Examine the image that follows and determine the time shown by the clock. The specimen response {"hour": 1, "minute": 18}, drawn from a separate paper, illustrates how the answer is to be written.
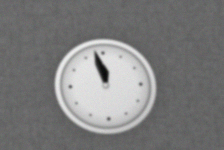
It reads {"hour": 11, "minute": 58}
